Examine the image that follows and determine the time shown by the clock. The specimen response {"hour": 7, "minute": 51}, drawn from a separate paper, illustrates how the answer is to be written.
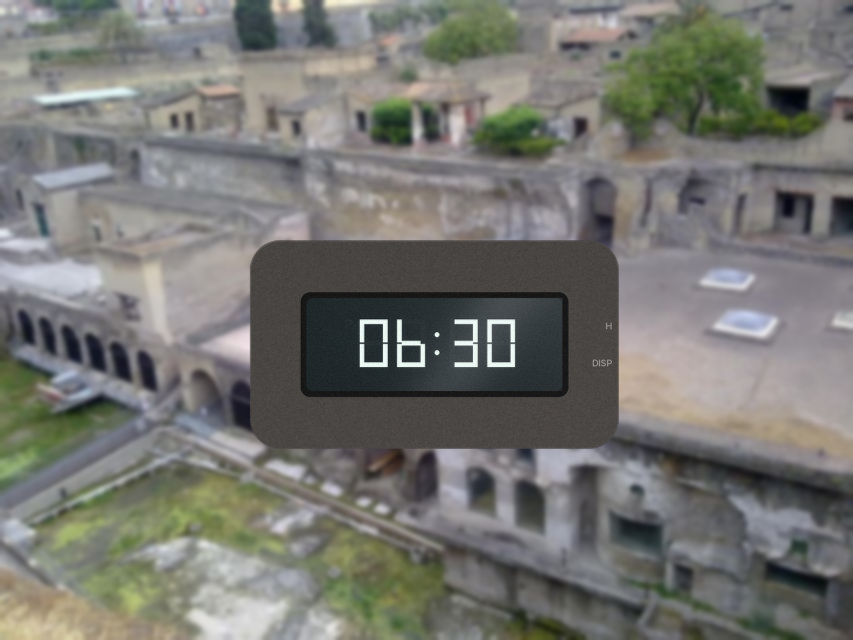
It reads {"hour": 6, "minute": 30}
